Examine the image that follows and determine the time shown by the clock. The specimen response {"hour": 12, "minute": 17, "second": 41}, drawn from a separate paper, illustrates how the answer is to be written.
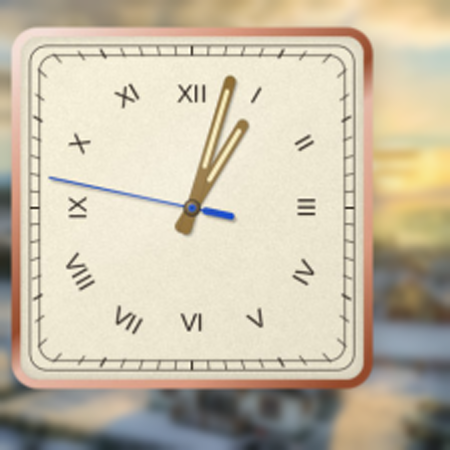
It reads {"hour": 1, "minute": 2, "second": 47}
